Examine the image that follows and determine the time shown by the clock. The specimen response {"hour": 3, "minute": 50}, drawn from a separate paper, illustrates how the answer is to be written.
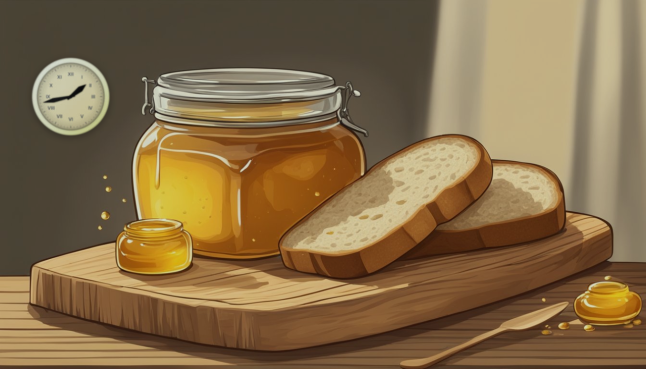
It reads {"hour": 1, "minute": 43}
